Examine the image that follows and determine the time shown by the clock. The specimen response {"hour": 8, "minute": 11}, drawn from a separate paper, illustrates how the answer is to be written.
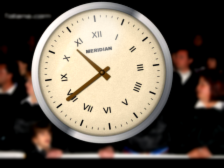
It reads {"hour": 10, "minute": 40}
